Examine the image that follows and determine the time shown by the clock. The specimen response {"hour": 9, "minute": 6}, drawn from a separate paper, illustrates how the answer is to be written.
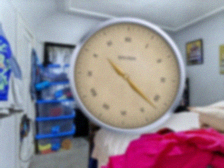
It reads {"hour": 10, "minute": 22}
